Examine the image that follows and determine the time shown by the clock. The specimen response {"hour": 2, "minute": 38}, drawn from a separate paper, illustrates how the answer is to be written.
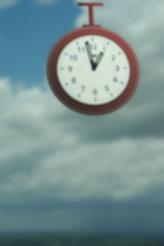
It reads {"hour": 12, "minute": 58}
